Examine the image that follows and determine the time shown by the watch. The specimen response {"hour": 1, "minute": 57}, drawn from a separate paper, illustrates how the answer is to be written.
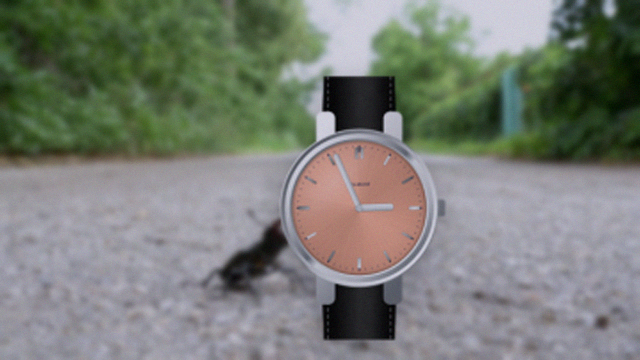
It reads {"hour": 2, "minute": 56}
